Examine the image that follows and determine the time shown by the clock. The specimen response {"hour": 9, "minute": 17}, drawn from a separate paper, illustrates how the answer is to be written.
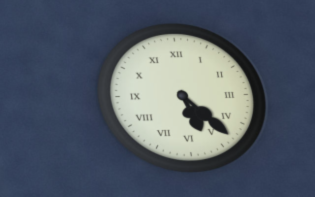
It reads {"hour": 5, "minute": 23}
